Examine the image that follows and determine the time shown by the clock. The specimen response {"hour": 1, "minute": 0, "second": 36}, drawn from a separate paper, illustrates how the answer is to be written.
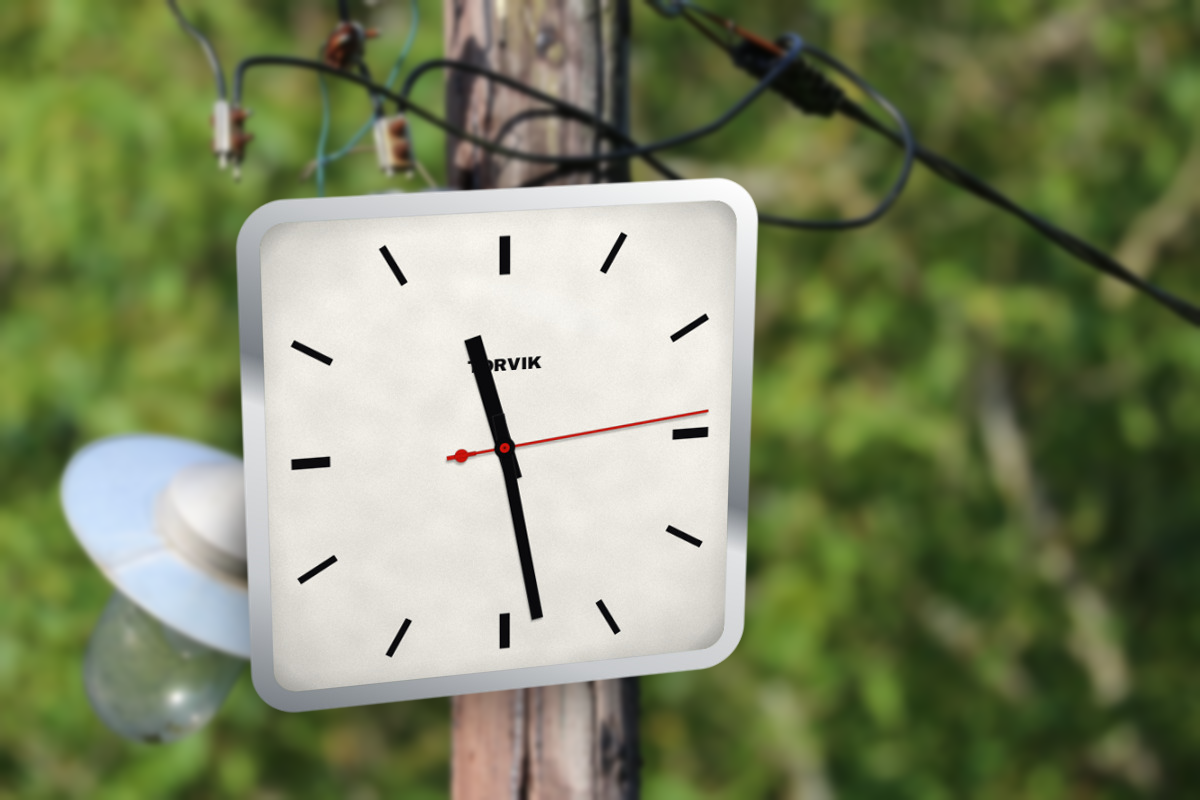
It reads {"hour": 11, "minute": 28, "second": 14}
